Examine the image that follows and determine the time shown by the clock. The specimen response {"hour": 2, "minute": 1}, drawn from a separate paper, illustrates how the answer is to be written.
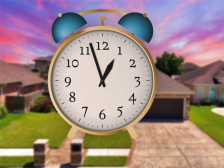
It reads {"hour": 12, "minute": 57}
